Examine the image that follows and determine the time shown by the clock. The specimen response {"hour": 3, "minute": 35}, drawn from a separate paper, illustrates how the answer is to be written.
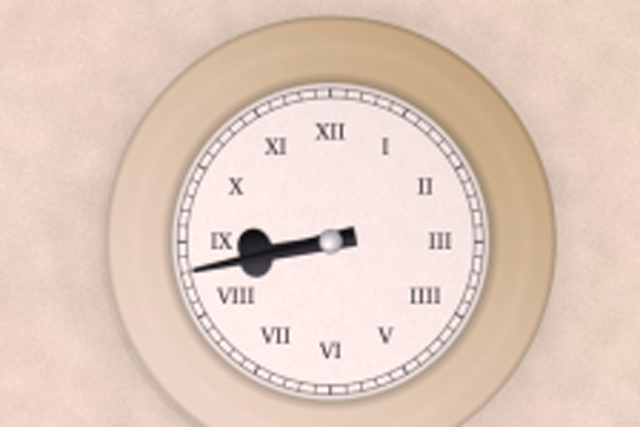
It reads {"hour": 8, "minute": 43}
